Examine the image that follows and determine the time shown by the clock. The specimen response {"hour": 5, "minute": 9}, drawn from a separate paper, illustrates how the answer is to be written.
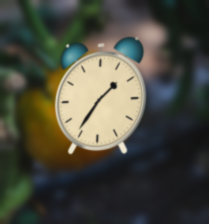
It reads {"hour": 1, "minute": 36}
